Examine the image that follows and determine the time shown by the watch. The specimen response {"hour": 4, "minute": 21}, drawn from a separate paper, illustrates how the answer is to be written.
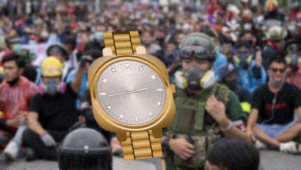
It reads {"hour": 2, "minute": 44}
